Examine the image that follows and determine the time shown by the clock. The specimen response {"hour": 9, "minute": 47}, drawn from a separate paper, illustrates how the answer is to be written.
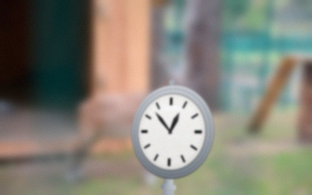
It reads {"hour": 12, "minute": 53}
